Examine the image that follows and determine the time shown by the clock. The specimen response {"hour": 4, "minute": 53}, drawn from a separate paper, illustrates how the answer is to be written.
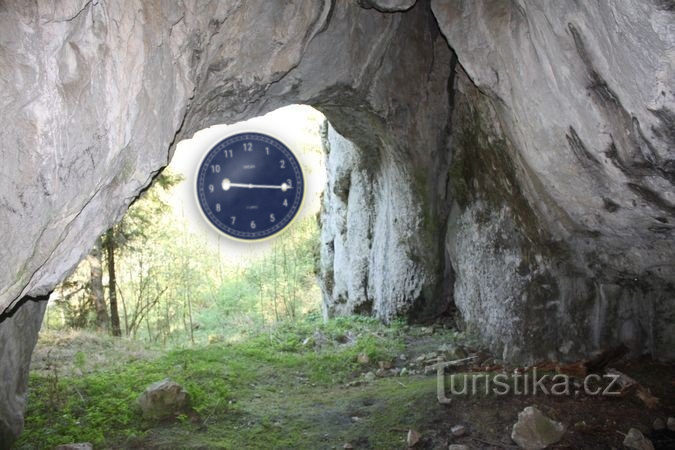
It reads {"hour": 9, "minute": 16}
